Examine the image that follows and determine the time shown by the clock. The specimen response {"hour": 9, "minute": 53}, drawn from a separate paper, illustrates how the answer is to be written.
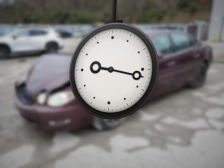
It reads {"hour": 9, "minute": 17}
